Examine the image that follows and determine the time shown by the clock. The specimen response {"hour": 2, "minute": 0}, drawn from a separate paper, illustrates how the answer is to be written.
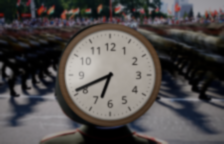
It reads {"hour": 6, "minute": 41}
